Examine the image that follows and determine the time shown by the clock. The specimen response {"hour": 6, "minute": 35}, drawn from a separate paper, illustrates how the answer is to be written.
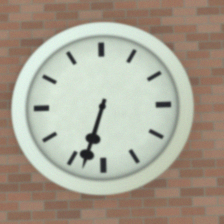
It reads {"hour": 6, "minute": 33}
